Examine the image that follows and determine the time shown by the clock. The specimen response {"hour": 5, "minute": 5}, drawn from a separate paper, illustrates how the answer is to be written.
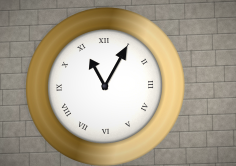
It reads {"hour": 11, "minute": 5}
